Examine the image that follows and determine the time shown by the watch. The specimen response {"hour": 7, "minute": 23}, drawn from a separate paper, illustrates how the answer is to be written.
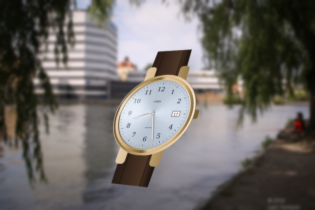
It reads {"hour": 8, "minute": 27}
